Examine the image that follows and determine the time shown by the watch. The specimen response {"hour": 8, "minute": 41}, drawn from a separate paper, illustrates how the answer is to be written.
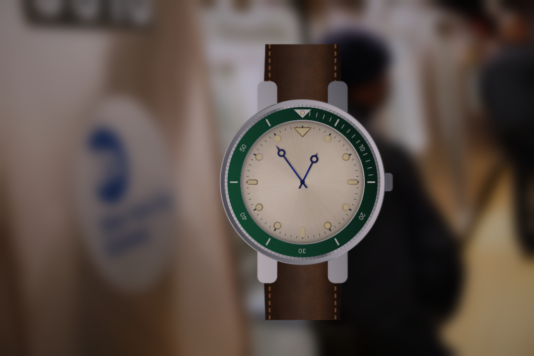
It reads {"hour": 12, "minute": 54}
